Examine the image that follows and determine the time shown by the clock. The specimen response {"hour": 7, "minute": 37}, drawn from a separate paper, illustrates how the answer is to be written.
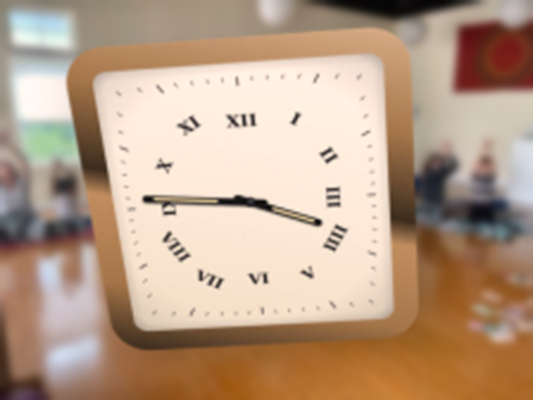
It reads {"hour": 3, "minute": 46}
